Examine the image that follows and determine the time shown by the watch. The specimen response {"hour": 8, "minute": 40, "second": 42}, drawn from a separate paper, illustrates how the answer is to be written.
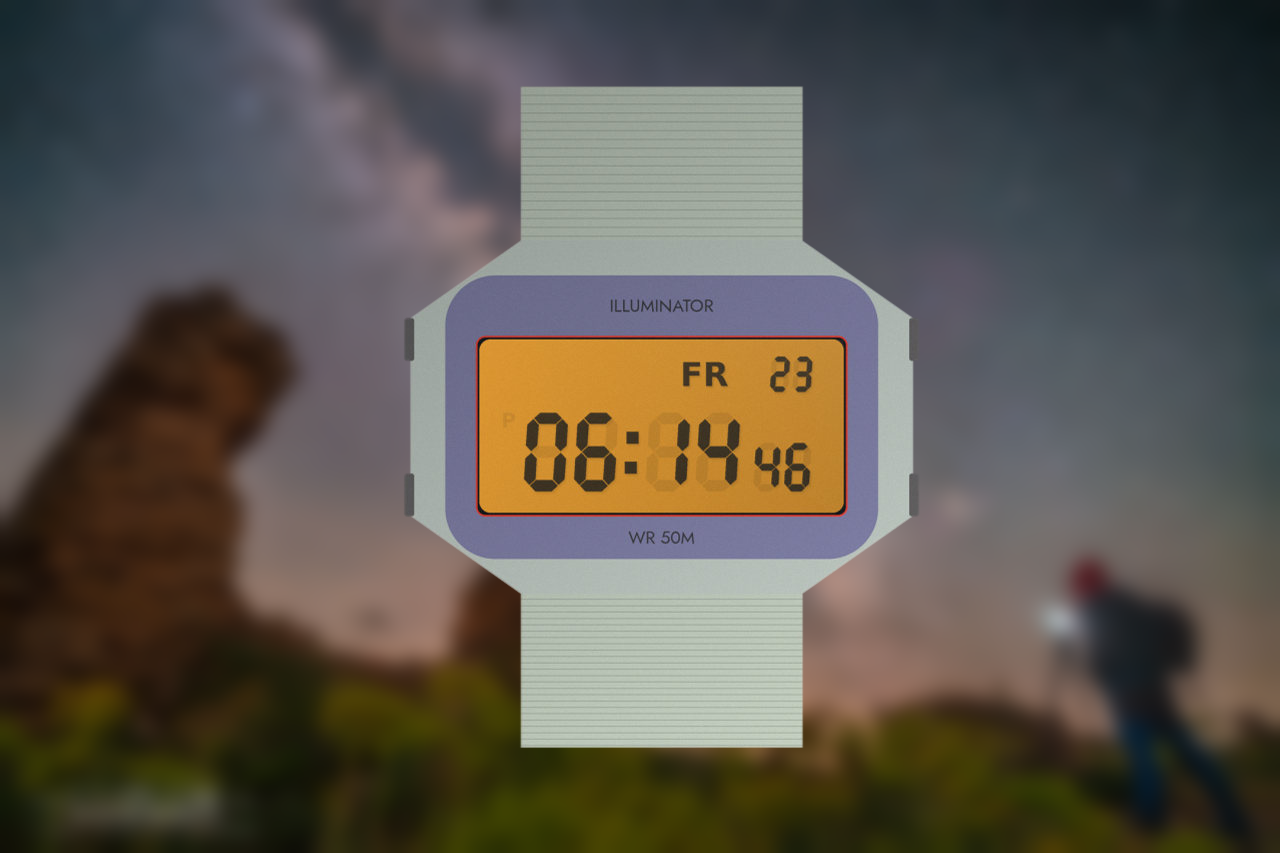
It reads {"hour": 6, "minute": 14, "second": 46}
